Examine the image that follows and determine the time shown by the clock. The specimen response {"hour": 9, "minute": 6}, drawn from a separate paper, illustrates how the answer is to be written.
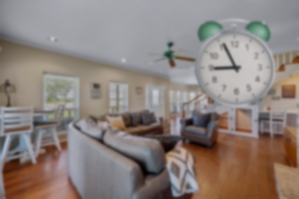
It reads {"hour": 8, "minute": 56}
